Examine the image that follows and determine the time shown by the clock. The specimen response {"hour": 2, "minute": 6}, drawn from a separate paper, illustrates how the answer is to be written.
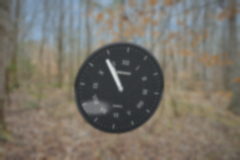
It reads {"hour": 10, "minute": 54}
